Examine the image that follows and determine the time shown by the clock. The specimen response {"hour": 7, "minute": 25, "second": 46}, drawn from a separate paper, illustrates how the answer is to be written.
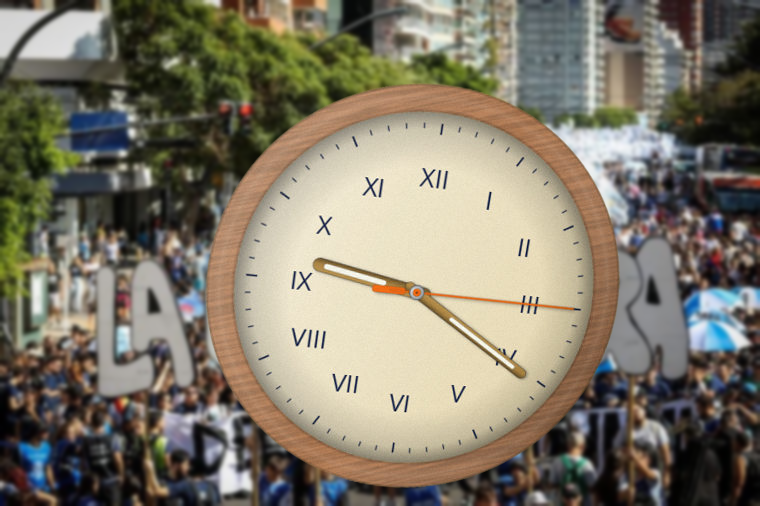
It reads {"hour": 9, "minute": 20, "second": 15}
